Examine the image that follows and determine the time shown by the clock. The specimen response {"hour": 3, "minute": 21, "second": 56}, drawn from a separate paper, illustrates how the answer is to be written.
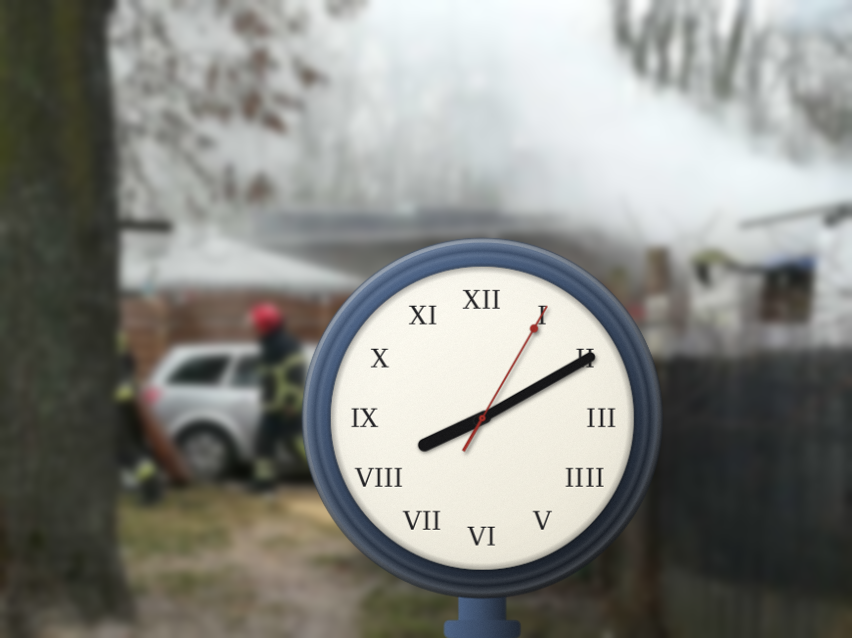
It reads {"hour": 8, "minute": 10, "second": 5}
